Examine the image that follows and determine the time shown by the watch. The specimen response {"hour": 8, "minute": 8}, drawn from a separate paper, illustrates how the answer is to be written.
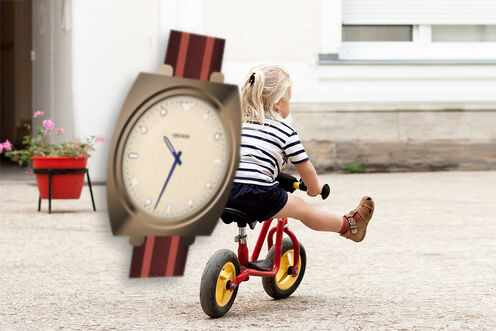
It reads {"hour": 10, "minute": 33}
